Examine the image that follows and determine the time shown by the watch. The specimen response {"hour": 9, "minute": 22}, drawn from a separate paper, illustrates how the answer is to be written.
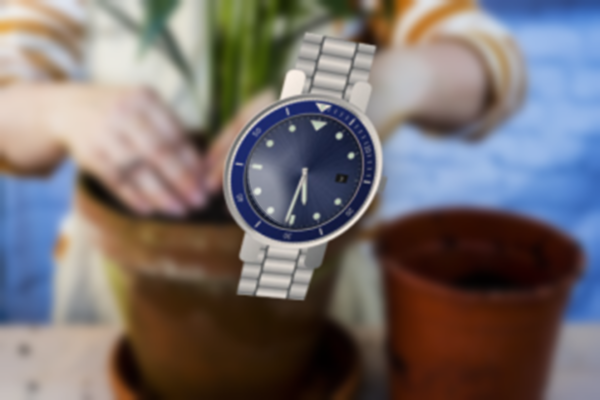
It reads {"hour": 5, "minute": 31}
